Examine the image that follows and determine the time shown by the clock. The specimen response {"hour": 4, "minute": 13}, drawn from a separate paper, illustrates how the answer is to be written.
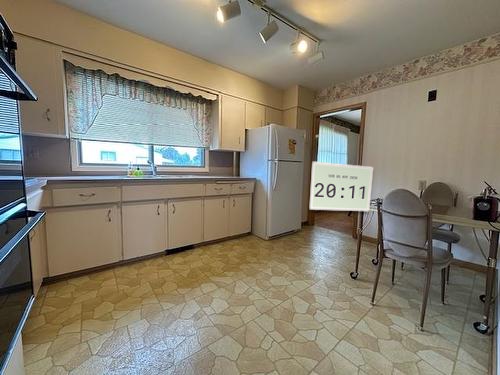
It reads {"hour": 20, "minute": 11}
